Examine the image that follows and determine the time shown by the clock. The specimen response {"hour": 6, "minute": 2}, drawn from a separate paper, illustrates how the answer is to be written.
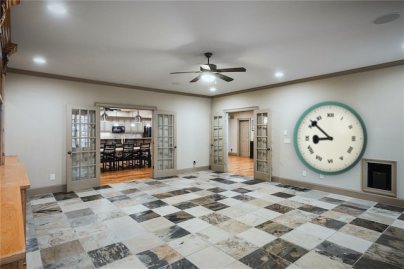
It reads {"hour": 8, "minute": 52}
